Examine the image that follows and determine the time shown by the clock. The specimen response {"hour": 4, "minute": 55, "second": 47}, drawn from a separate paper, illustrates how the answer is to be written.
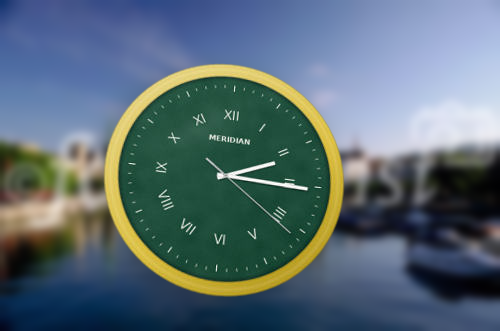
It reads {"hour": 2, "minute": 15, "second": 21}
